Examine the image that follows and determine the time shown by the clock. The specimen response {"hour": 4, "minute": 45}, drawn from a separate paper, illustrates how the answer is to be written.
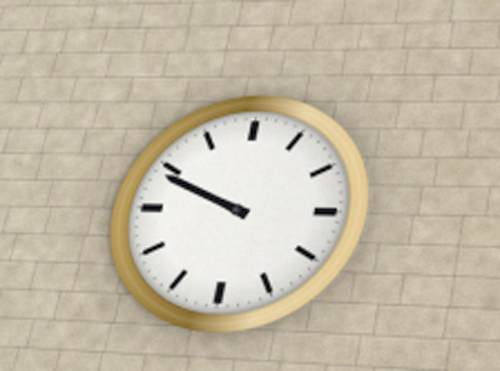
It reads {"hour": 9, "minute": 49}
